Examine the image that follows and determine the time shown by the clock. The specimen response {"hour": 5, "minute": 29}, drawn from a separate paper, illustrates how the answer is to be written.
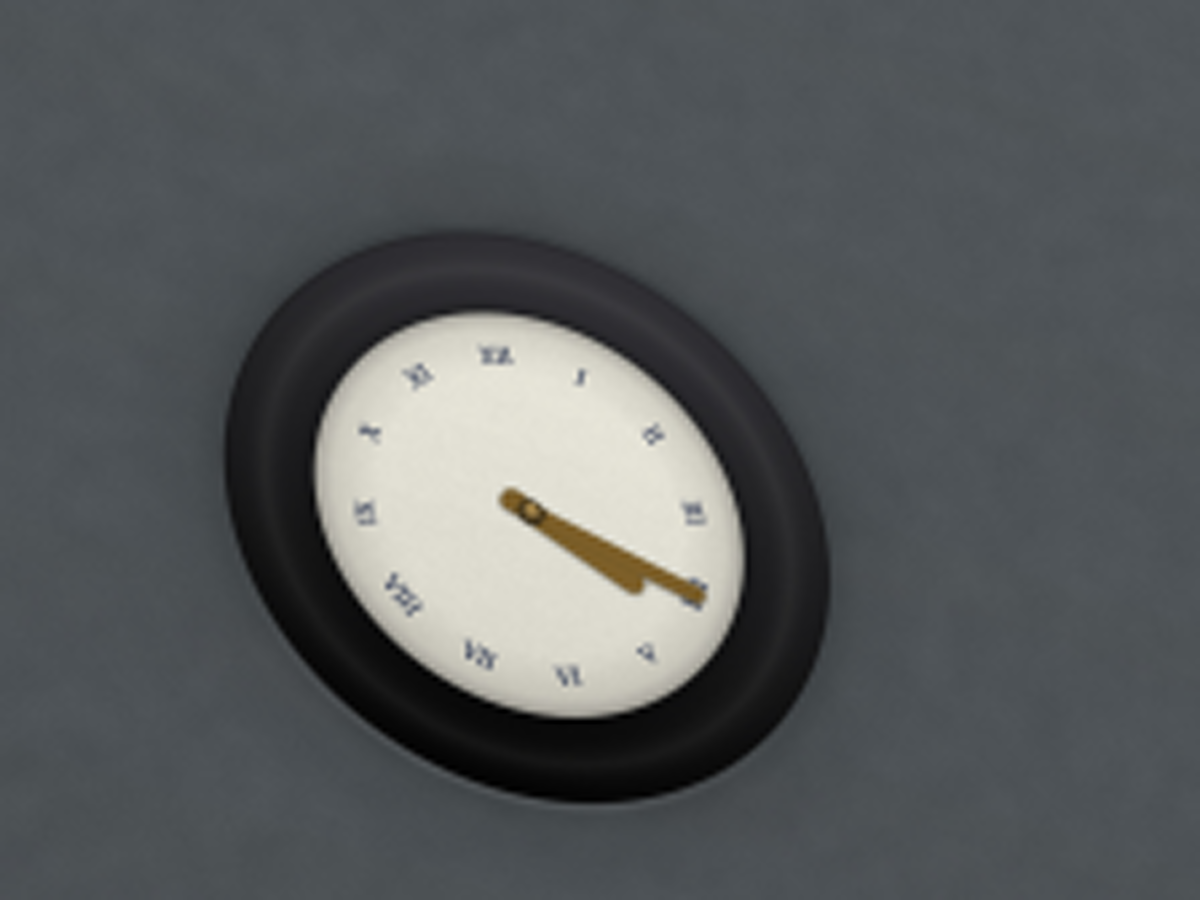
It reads {"hour": 4, "minute": 20}
